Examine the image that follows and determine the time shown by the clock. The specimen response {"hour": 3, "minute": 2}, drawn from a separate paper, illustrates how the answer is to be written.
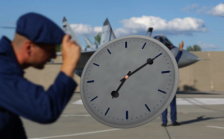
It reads {"hour": 7, "minute": 10}
